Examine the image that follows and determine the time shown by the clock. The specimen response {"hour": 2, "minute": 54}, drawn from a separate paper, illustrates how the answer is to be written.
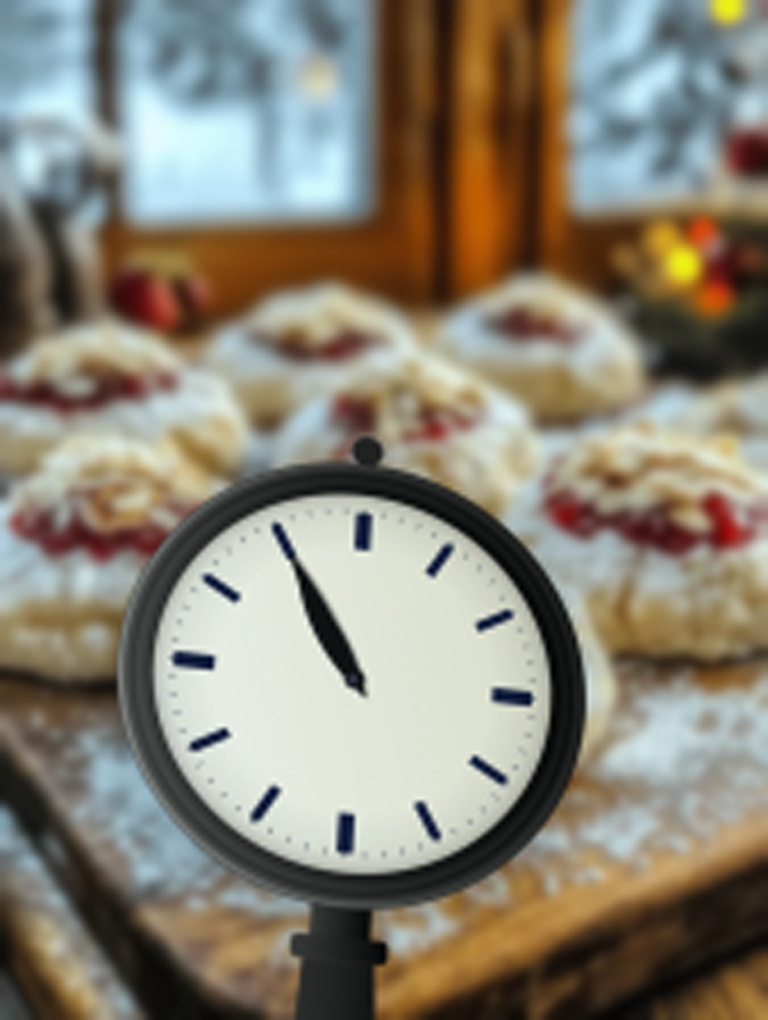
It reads {"hour": 10, "minute": 55}
